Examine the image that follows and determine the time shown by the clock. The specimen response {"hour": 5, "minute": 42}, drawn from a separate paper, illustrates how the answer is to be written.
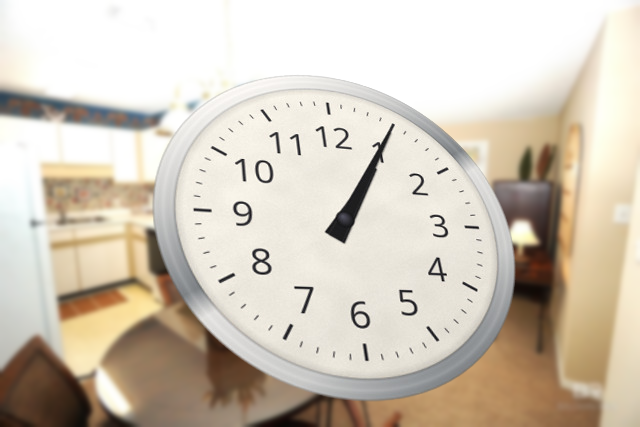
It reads {"hour": 1, "minute": 5}
